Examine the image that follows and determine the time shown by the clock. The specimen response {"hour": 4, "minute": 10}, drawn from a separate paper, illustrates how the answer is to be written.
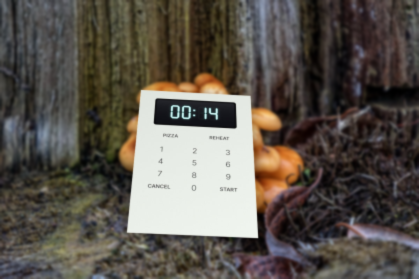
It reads {"hour": 0, "minute": 14}
